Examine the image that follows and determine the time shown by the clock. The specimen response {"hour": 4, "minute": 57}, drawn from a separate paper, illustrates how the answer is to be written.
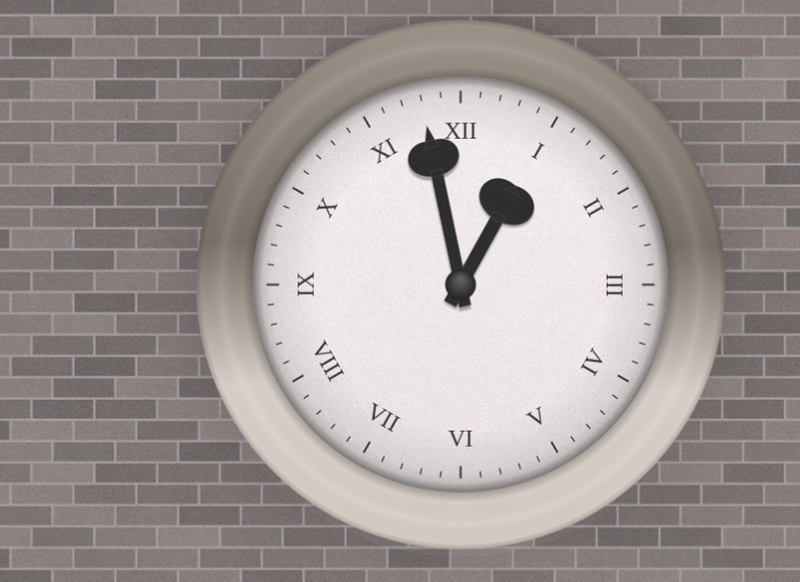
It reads {"hour": 12, "minute": 58}
